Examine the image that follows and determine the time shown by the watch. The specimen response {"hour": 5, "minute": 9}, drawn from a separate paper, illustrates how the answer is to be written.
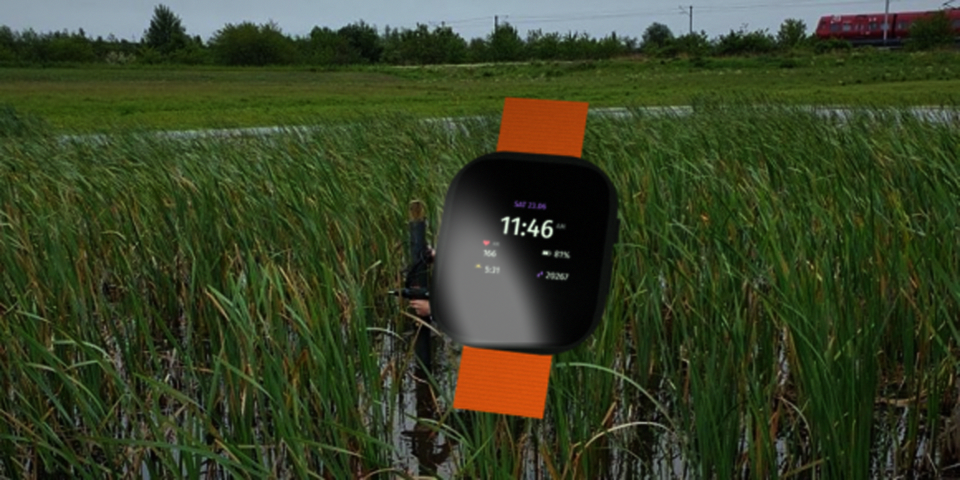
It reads {"hour": 11, "minute": 46}
